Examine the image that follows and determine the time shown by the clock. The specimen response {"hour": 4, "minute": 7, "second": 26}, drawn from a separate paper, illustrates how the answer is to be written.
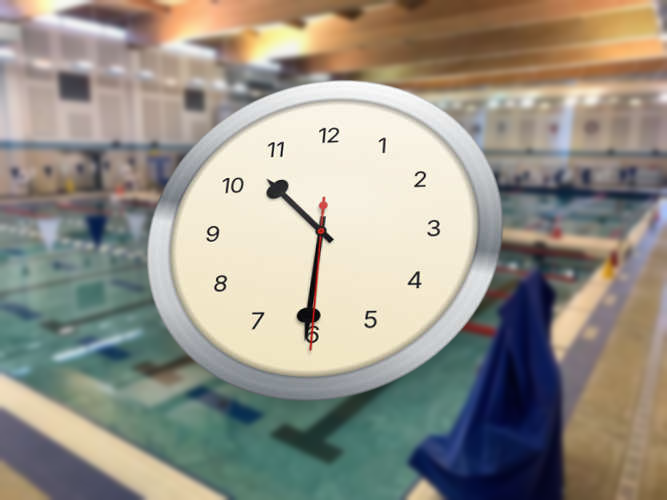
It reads {"hour": 10, "minute": 30, "second": 30}
